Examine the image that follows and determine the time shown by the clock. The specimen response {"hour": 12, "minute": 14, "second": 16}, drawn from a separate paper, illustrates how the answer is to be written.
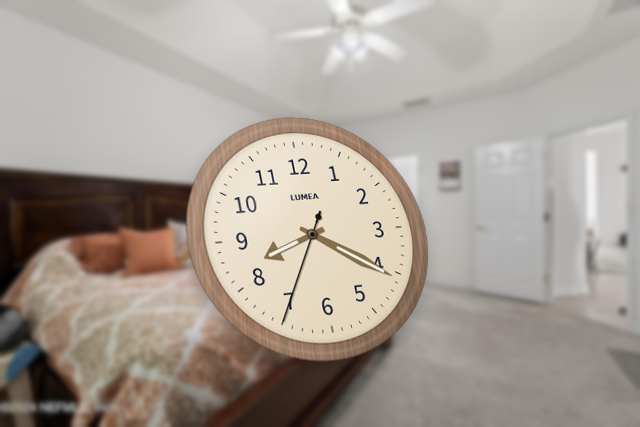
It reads {"hour": 8, "minute": 20, "second": 35}
